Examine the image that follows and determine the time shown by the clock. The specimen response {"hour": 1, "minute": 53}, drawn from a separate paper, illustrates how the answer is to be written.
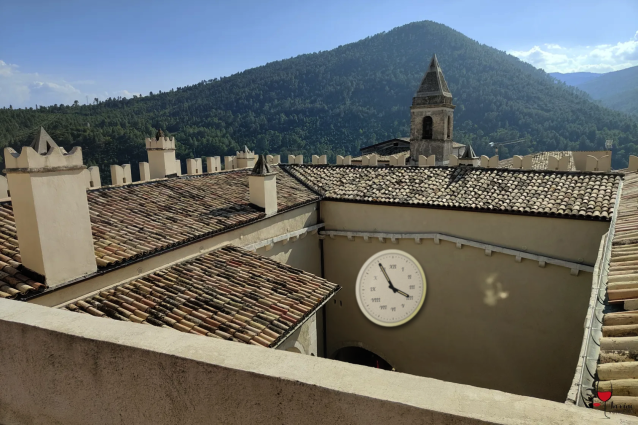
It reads {"hour": 3, "minute": 55}
